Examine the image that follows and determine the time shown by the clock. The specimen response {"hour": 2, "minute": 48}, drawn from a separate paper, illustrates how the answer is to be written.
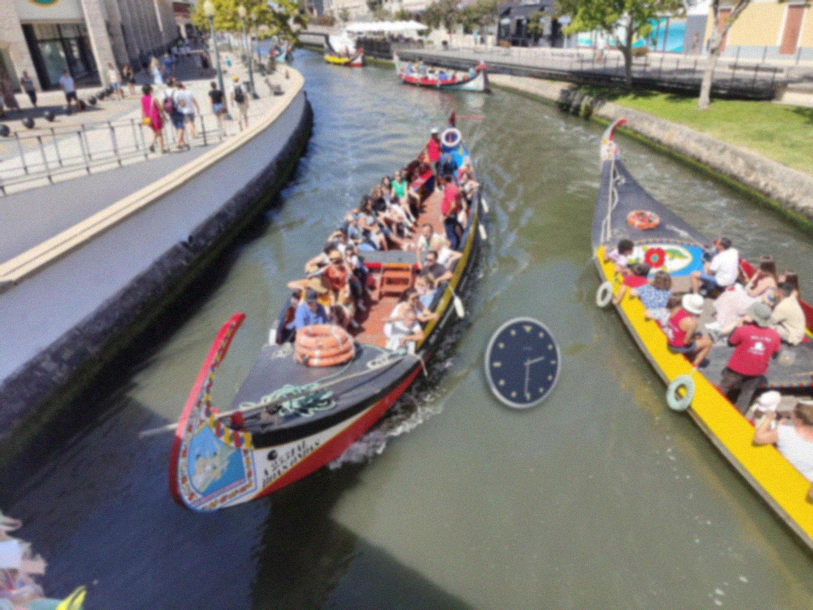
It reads {"hour": 2, "minute": 31}
